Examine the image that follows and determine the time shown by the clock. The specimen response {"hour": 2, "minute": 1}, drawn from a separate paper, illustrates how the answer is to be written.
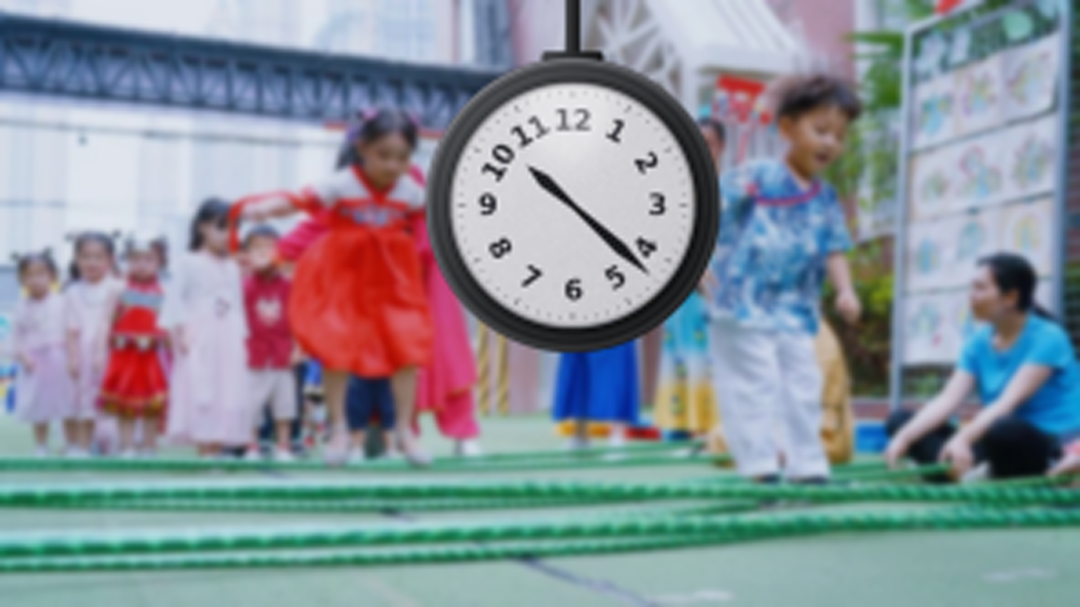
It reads {"hour": 10, "minute": 22}
